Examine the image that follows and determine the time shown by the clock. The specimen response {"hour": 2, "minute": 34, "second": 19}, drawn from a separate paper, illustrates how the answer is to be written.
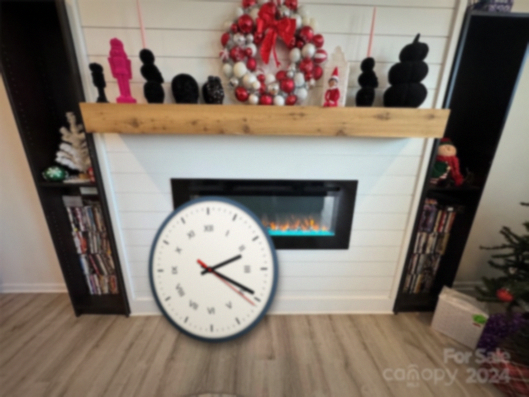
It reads {"hour": 2, "minute": 19, "second": 21}
